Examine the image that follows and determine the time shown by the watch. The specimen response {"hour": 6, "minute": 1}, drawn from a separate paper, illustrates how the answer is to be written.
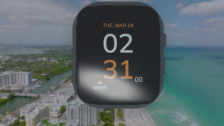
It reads {"hour": 2, "minute": 31}
